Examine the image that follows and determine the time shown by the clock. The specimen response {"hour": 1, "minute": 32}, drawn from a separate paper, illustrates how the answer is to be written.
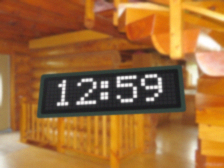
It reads {"hour": 12, "minute": 59}
